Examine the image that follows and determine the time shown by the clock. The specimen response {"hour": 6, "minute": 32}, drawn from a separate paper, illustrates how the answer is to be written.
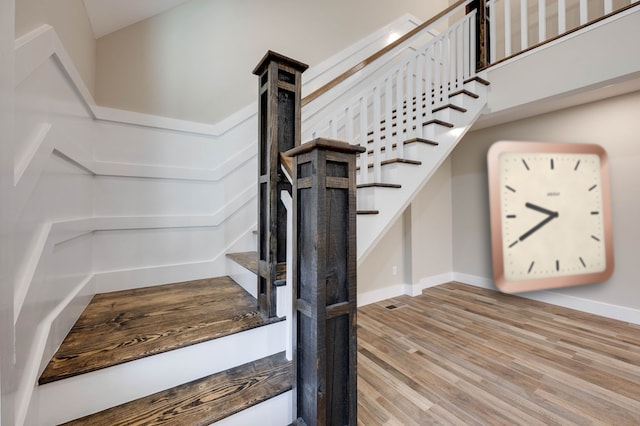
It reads {"hour": 9, "minute": 40}
